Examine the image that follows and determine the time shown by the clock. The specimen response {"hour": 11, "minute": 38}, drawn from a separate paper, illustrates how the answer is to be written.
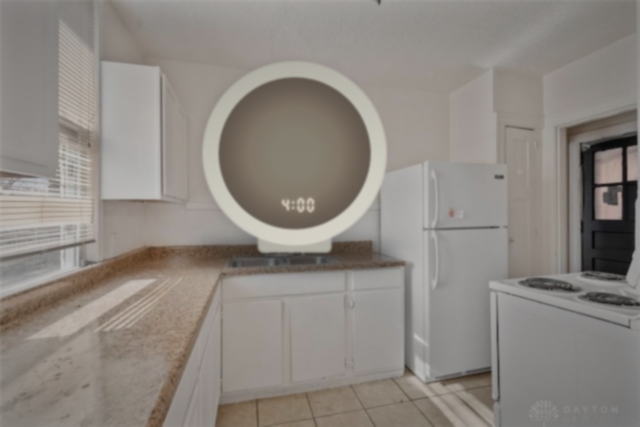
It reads {"hour": 4, "minute": 0}
